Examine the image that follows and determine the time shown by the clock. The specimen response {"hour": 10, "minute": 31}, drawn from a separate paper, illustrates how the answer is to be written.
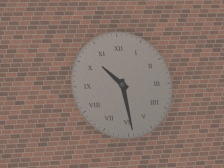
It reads {"hour": 10, "minute": 29}
